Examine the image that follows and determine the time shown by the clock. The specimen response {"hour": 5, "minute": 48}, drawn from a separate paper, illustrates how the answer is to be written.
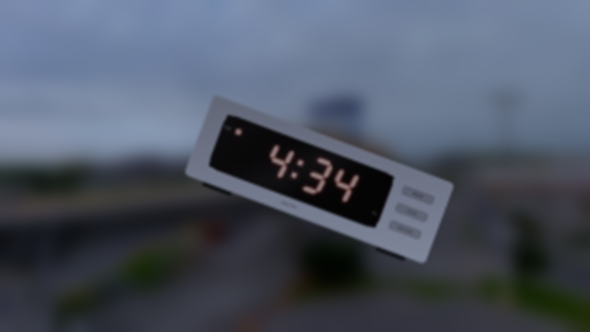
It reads {"hour": 4, "minute": 34}
